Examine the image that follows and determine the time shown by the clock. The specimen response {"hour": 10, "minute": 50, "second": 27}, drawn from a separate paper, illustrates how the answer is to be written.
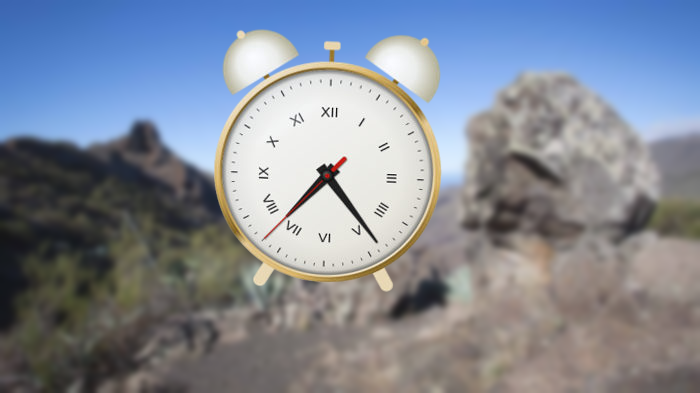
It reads {"hour": 7, "minute": 23, "second": 37}
